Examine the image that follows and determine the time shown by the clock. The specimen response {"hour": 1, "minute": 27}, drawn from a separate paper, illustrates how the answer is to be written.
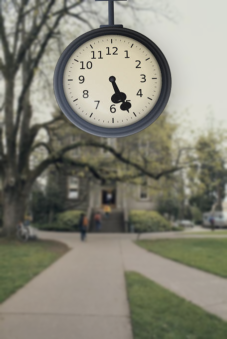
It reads {"hour": 5, "minute": 26}
